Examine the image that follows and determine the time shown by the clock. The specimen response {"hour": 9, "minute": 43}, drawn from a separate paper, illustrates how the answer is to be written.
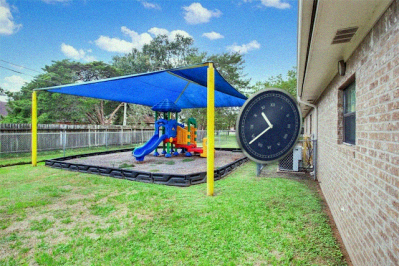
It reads {"hour": 10, "minute": 39}
